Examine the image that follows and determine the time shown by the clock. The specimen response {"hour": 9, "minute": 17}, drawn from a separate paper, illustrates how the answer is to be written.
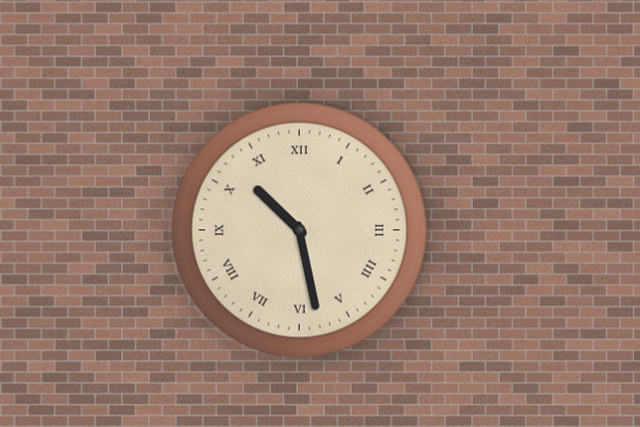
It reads {"hour": 10, "minute": 28}
